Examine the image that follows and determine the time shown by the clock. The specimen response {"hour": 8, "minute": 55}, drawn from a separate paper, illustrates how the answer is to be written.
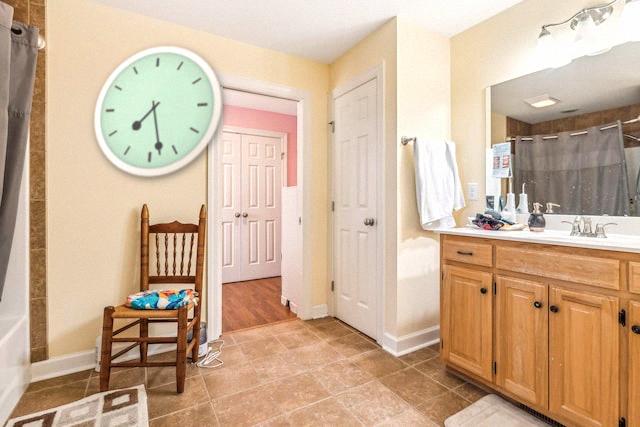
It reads {"hour": 7, "minute": 28}
